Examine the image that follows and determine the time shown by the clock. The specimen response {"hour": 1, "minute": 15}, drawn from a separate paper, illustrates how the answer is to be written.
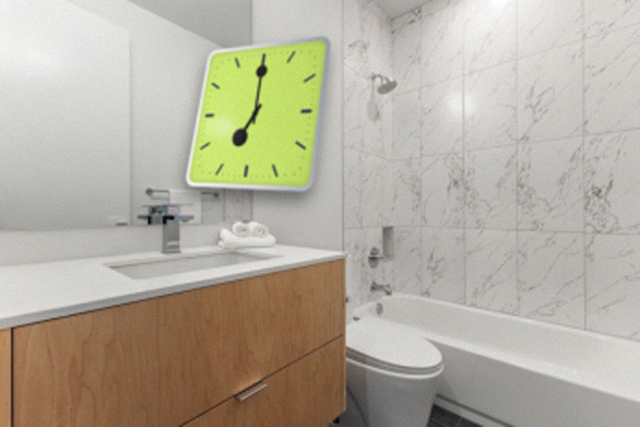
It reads {"hour": 7, "minute": 0}
